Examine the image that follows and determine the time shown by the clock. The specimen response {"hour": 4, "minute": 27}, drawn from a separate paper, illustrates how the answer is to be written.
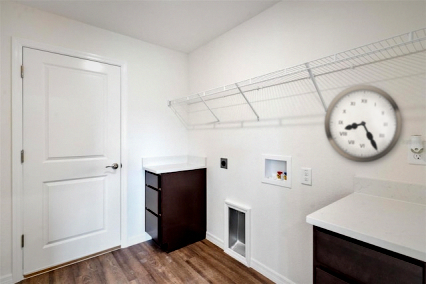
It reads {"hour": 8, "minute": 25}
